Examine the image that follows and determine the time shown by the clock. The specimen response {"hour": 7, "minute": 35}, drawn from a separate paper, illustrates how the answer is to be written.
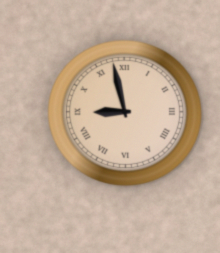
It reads {"hour": 8, "minute": 58}
